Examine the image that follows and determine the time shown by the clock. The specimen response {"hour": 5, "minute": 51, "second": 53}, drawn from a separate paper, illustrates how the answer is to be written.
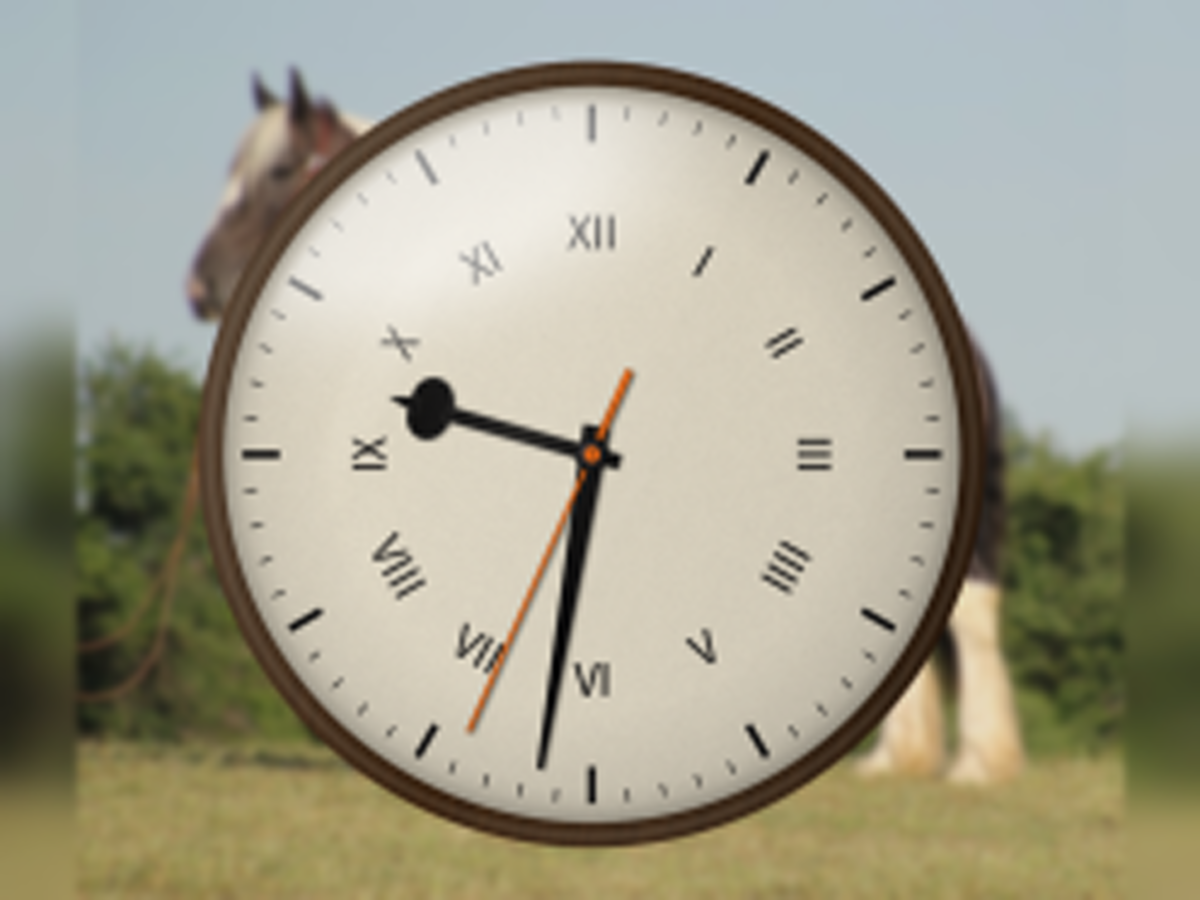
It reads {"hour": 9, "minute": 31, "second": 34}
